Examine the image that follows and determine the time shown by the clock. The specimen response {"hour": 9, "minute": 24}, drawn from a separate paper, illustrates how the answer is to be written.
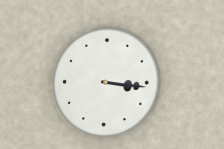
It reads {"hour": 3, "minute": 16}
